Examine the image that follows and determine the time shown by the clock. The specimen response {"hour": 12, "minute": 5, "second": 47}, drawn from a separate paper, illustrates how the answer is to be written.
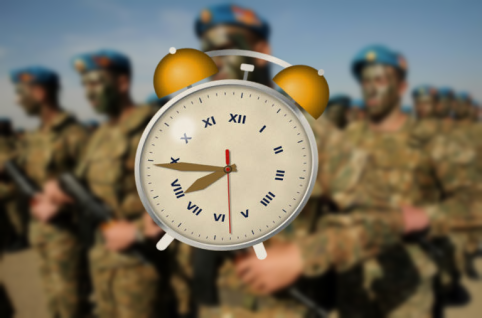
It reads {"hour": 7, "minute": 44, "second": 28}
